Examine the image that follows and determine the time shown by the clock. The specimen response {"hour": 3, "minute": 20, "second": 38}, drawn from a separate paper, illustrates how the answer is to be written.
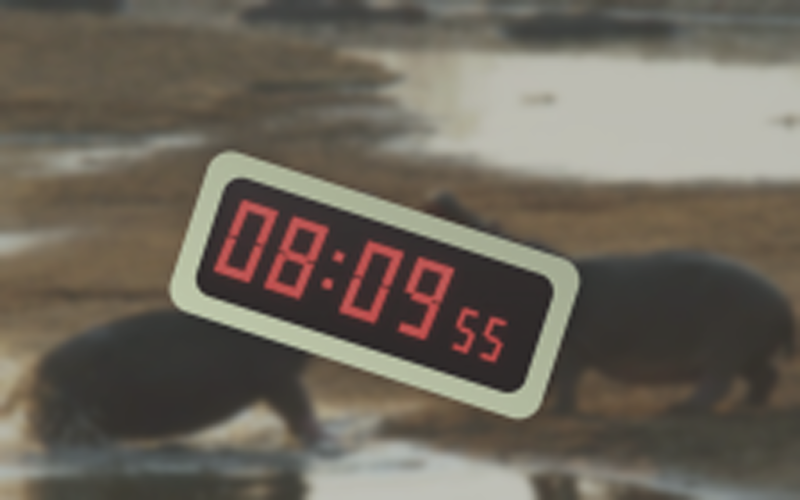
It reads {"hour": 8, "minute": 9, "second": 55}
